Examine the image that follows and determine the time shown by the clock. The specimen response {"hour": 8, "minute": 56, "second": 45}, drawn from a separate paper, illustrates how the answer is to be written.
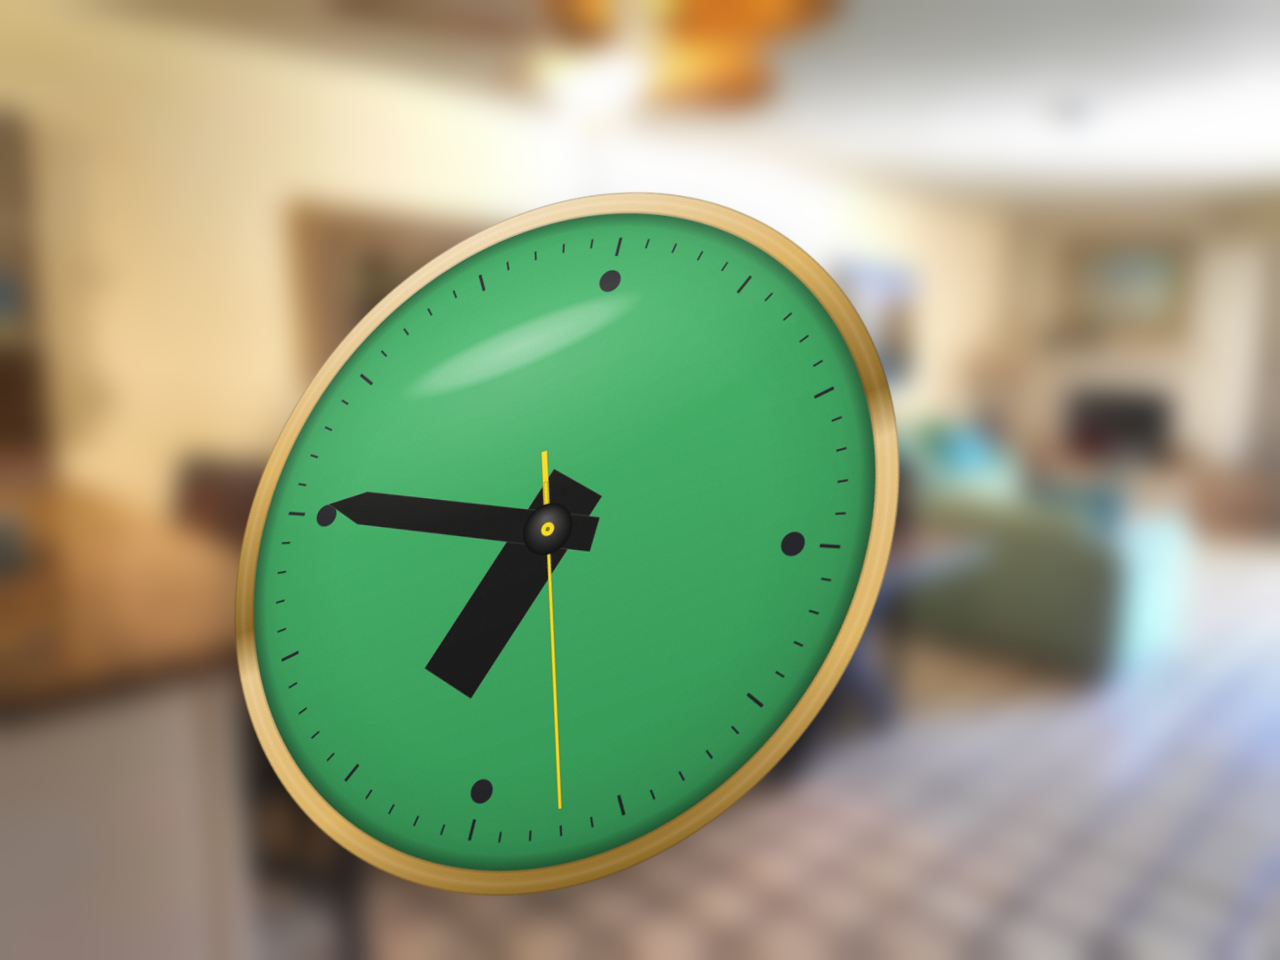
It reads {"hour": 6, "minute": 45, "second": 27}
